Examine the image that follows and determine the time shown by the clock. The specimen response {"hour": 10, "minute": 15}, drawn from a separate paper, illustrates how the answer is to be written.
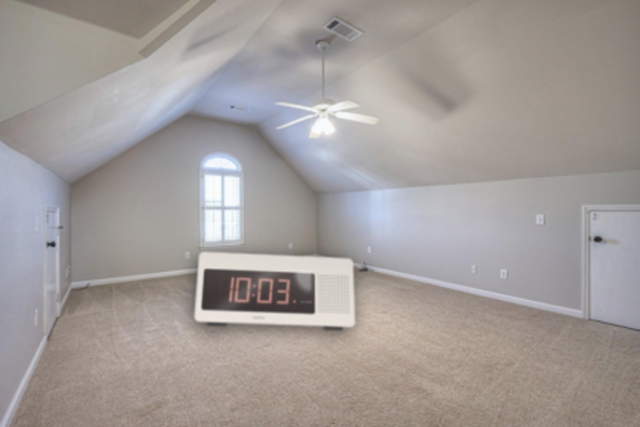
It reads {"hour": 10, "minute": 3}
